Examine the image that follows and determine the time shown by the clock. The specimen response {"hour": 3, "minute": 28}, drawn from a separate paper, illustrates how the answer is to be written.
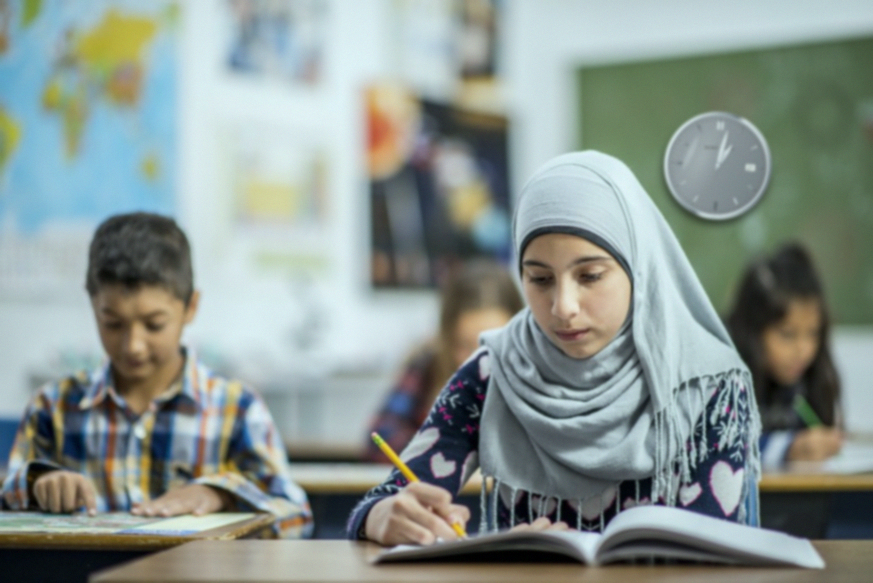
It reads {"hour": 1, "minute": 2}
